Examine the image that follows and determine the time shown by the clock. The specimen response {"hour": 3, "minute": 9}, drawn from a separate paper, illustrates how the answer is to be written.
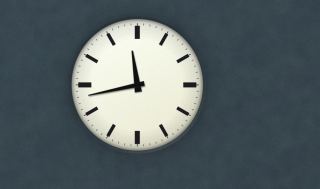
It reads {"hour": 11, "minute": 43}
